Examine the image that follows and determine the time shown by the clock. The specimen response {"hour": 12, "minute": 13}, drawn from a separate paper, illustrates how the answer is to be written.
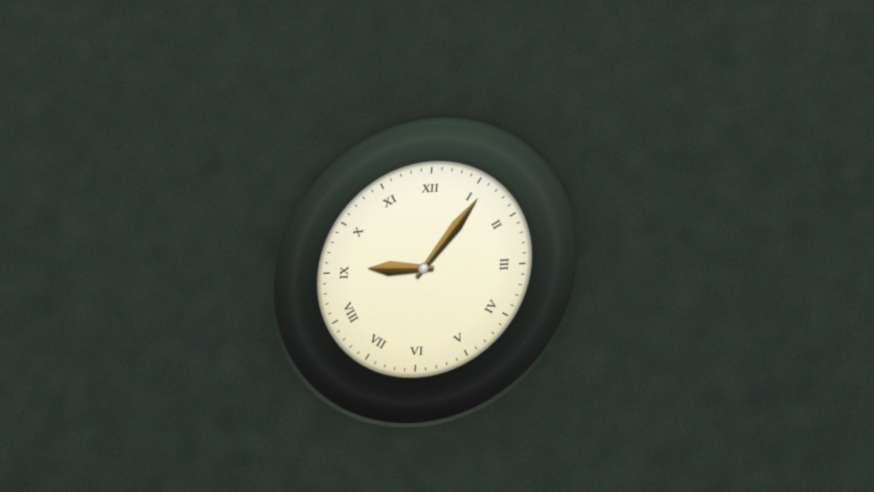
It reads {"hour": 9, "minute": 6}
